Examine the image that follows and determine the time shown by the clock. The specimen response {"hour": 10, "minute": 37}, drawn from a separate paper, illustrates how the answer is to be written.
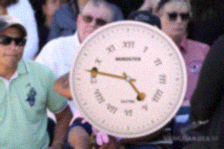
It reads {"hour": 4, "minute": 47}
